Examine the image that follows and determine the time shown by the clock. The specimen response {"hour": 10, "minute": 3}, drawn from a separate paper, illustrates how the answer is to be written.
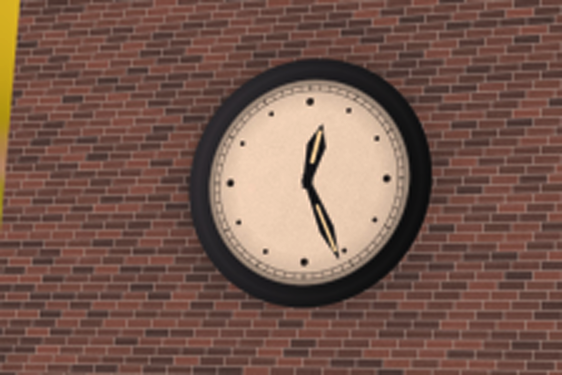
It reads {"hour": 12, "minute": 26}
